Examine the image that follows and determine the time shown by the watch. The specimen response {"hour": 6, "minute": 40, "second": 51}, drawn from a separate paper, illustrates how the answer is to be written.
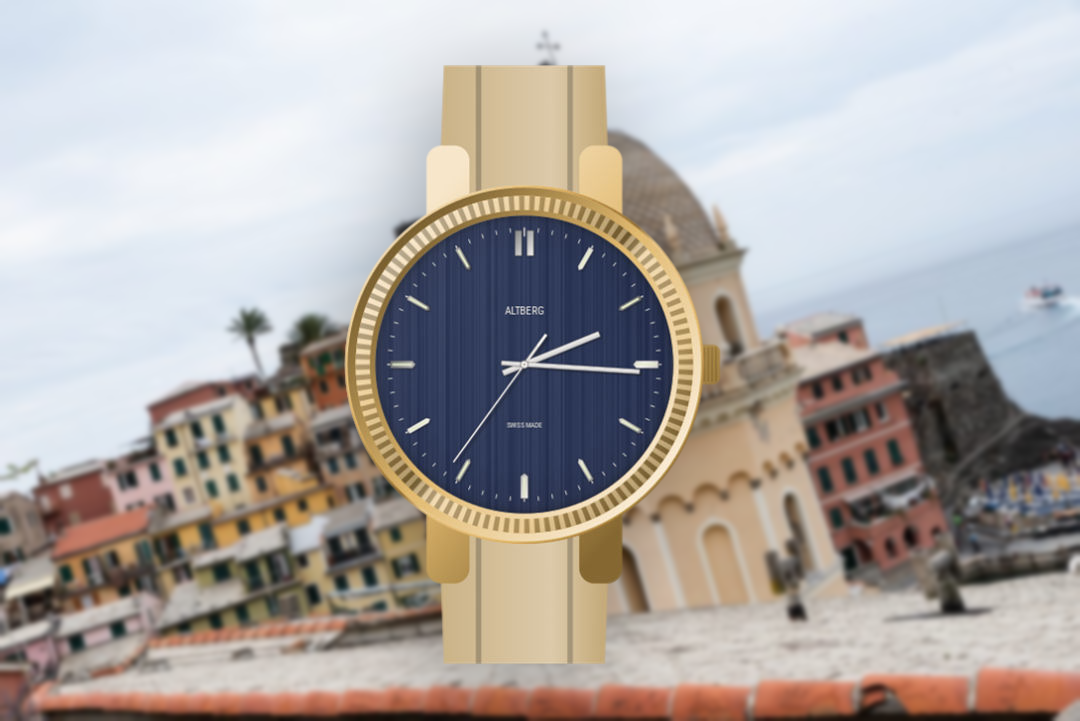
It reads {"hour": 2, "minute": 15, "second": 36}
